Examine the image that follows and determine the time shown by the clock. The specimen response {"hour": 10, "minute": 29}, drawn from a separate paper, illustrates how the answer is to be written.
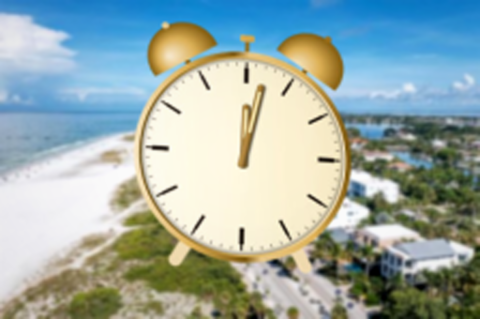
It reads {"hour": 12, "minute": 2}
